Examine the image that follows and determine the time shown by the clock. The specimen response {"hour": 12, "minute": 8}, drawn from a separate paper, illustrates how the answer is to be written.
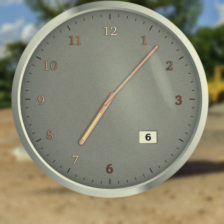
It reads {"hour": 7, "minute": 7}
